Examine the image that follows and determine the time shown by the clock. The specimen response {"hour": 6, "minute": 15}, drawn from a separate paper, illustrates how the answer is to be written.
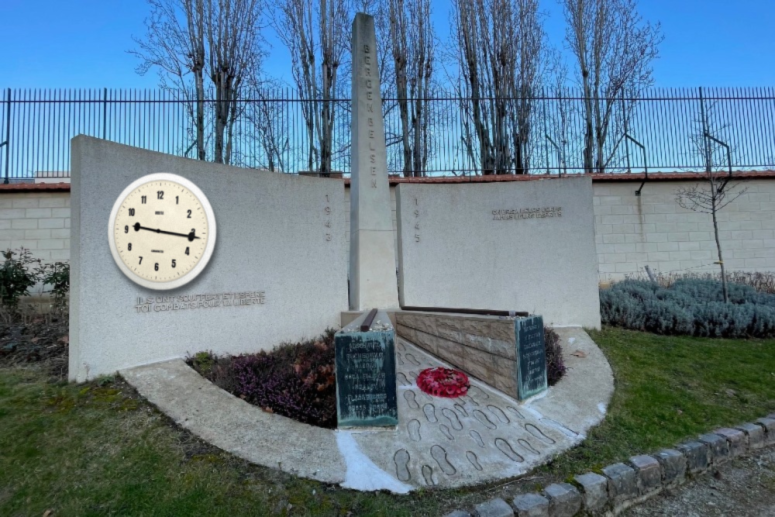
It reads {"hour": 9, "minute": 16}
